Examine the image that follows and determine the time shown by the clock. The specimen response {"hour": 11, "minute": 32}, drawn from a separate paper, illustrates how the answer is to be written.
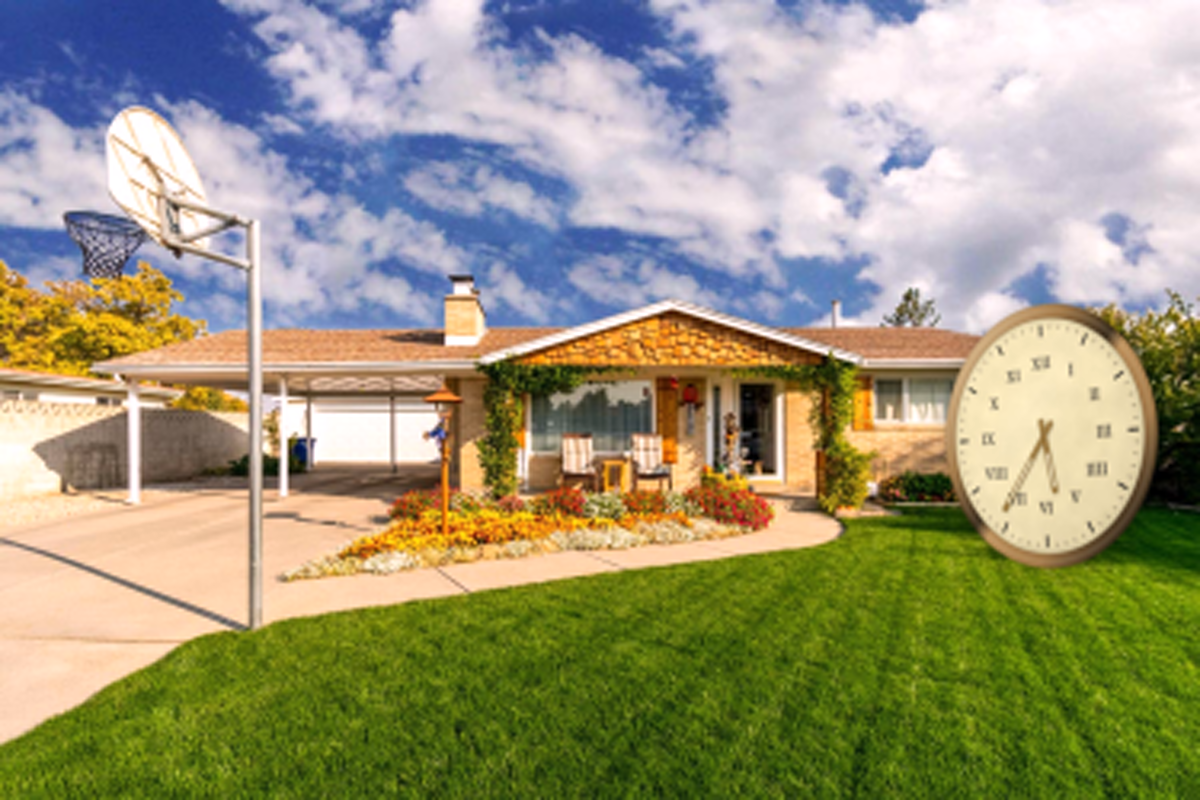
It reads {"hour": 5, "minute": 36}
